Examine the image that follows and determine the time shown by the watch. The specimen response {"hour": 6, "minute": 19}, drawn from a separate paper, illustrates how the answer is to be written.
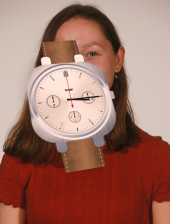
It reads {"hour": 3, "minute": 15}
